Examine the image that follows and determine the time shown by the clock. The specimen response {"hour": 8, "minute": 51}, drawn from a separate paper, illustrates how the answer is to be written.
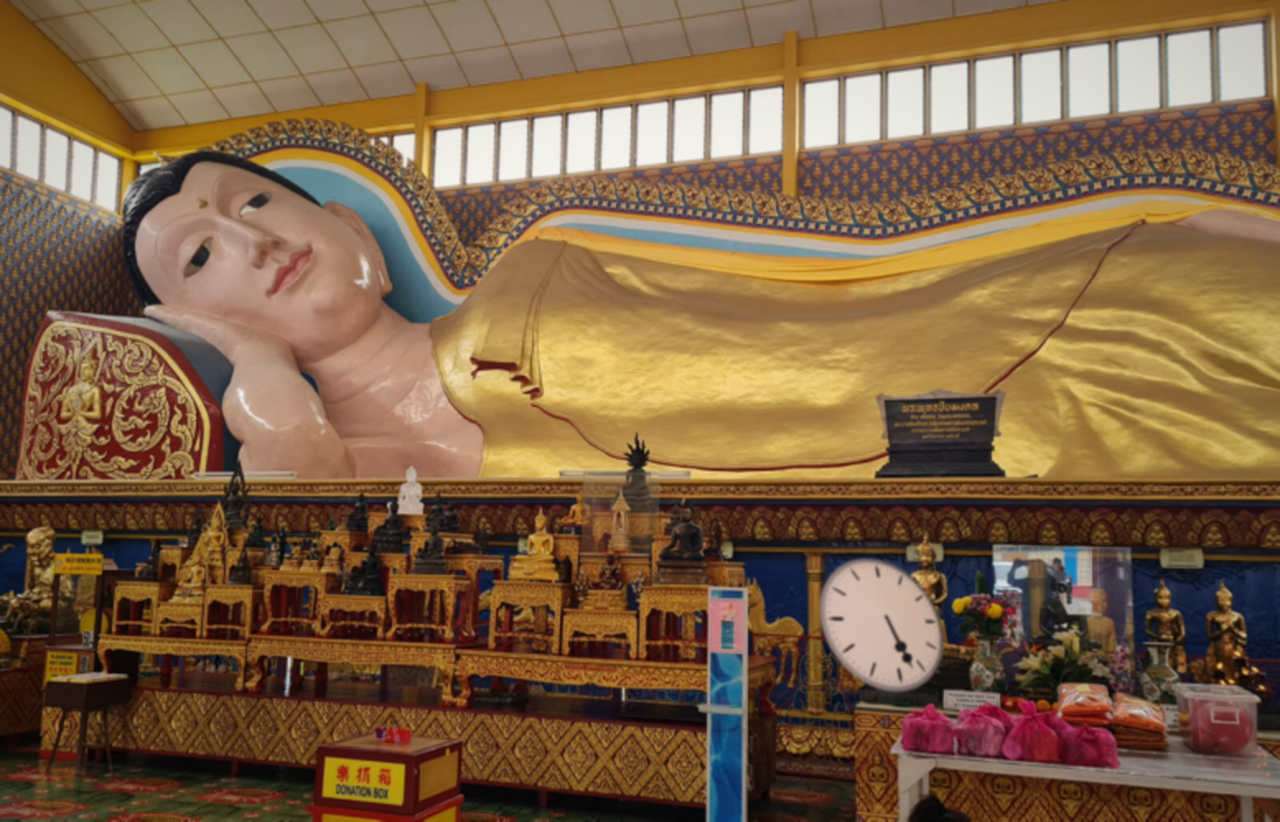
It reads {"hour": 5, "minute": 27}
